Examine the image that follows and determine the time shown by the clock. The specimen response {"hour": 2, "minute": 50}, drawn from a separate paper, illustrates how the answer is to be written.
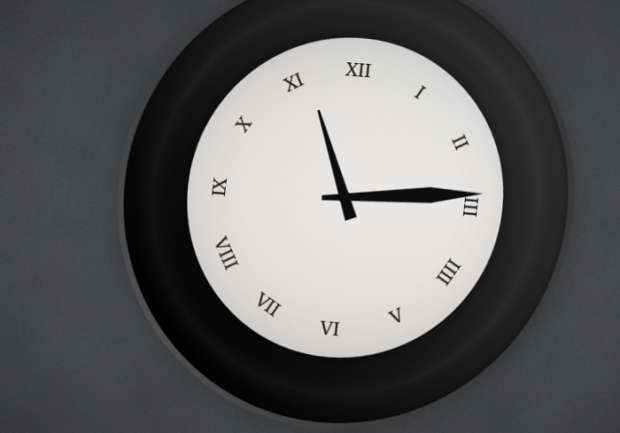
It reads {"hour": 11, "minute": 14}
